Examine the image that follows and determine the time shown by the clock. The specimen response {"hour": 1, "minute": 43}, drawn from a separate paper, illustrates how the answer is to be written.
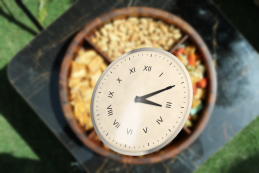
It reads {"hour": 3, "minute": 10}
